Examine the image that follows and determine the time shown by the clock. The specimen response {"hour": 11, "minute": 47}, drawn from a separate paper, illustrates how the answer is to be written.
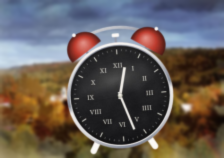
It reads {"hour": 12, "minute": 27}
